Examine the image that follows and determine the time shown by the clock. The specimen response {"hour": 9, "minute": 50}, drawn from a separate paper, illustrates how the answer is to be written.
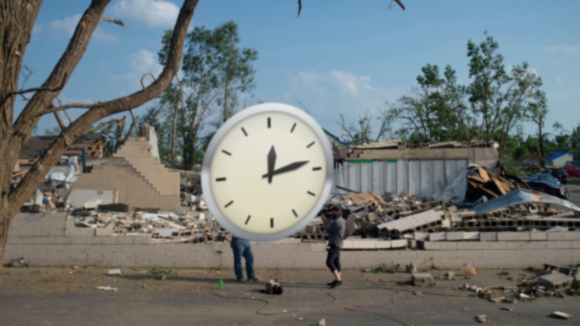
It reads {"hour": 12, "minute": 13}
